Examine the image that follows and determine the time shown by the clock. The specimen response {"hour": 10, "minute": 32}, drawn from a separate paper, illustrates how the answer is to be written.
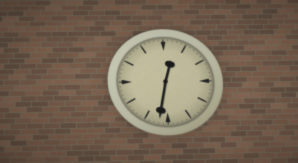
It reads {"hour": 12, "minute": 32}
